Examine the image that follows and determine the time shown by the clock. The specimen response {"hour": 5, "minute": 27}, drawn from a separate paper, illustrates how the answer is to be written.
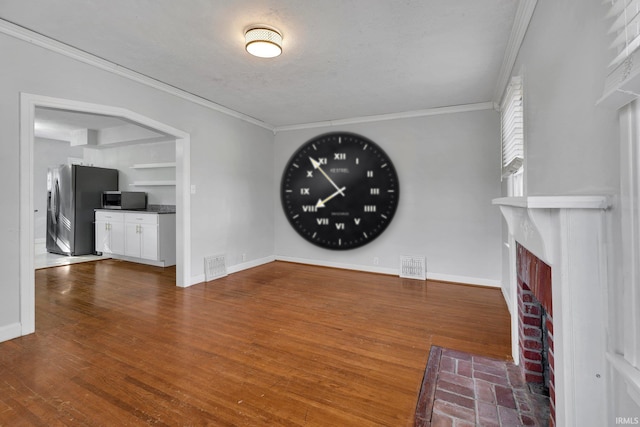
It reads {"hour": 7, "minute": 53}
